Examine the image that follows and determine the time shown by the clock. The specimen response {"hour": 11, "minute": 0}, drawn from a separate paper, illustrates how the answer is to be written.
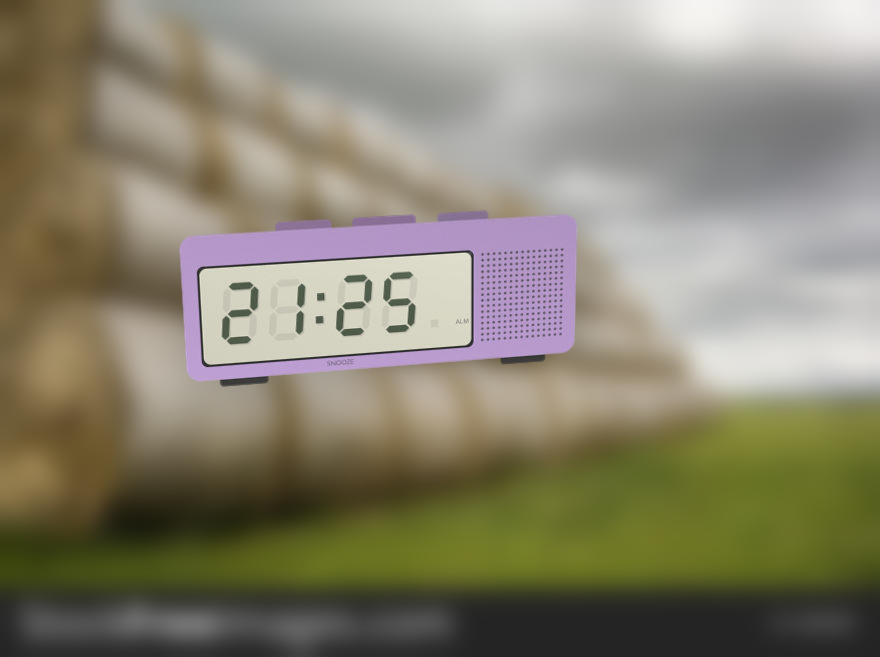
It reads {"hour": 21, "minute": 25}
